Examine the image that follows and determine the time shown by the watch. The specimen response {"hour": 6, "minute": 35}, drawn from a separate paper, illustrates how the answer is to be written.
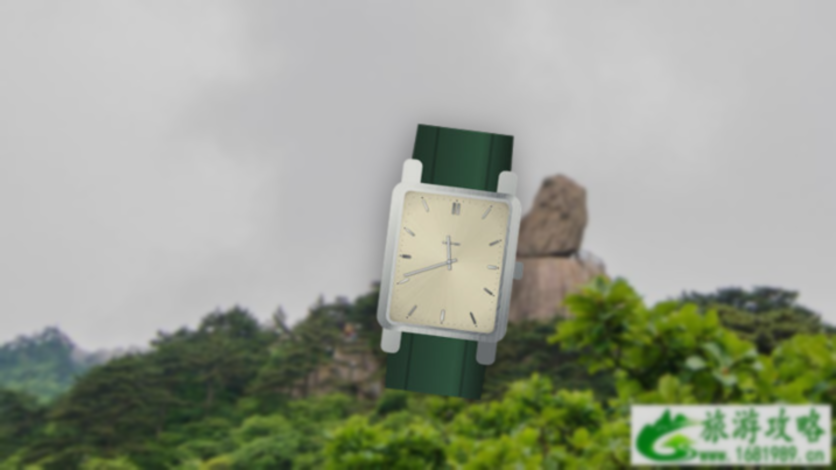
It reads {"hour": 11, "minute": 41}
